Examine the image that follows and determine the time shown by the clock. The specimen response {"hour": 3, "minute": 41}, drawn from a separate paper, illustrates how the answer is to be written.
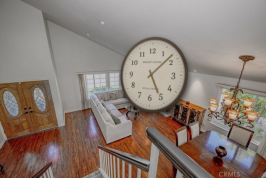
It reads {"hour": 5, "minute": 8}
